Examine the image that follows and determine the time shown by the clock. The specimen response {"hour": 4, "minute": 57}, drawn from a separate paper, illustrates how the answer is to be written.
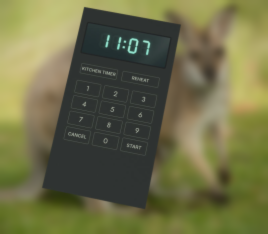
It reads {"hour": 11, "minute": 7}
